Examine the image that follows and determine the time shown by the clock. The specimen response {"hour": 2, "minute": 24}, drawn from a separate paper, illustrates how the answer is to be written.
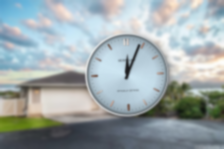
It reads {"hour": 12, "minute": 4}
